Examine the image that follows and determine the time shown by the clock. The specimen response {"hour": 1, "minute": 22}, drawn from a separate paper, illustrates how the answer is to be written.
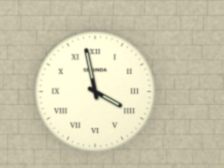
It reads {"hour": 3, "minute": 58}
